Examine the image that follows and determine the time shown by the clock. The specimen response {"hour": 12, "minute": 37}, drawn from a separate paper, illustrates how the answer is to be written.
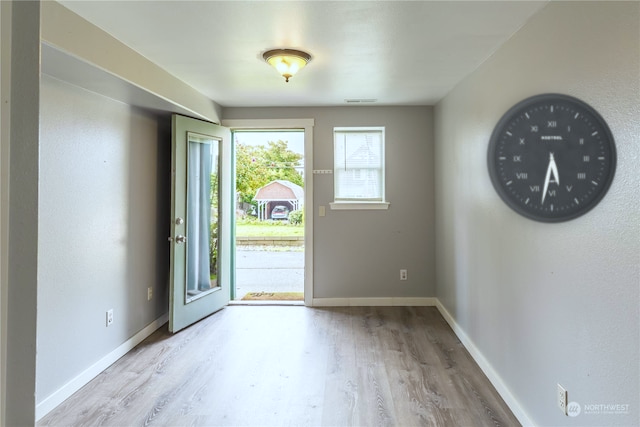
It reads {"hour": 5, "minute": 32}
